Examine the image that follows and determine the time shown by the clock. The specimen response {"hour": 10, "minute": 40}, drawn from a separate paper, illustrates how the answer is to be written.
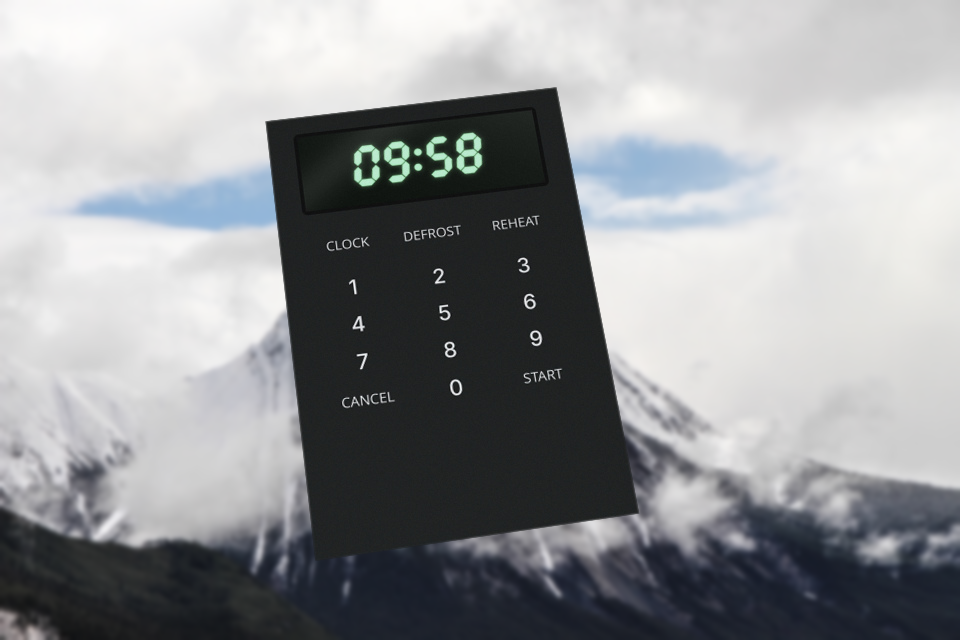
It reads {"hour": 9, "minute": 58}
